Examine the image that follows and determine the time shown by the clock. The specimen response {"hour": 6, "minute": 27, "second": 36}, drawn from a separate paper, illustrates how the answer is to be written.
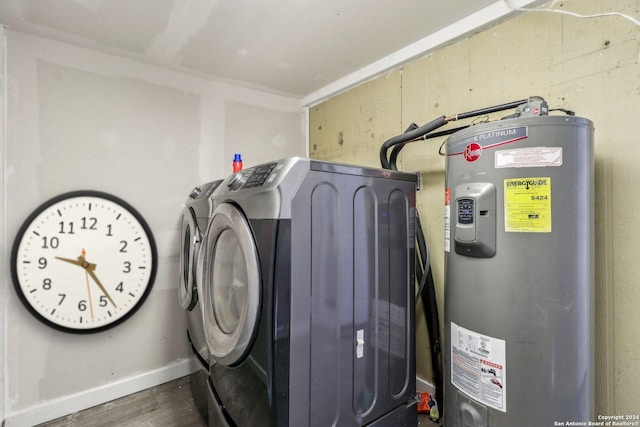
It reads {"hour": 9, "minute": 23, "second": 28}
